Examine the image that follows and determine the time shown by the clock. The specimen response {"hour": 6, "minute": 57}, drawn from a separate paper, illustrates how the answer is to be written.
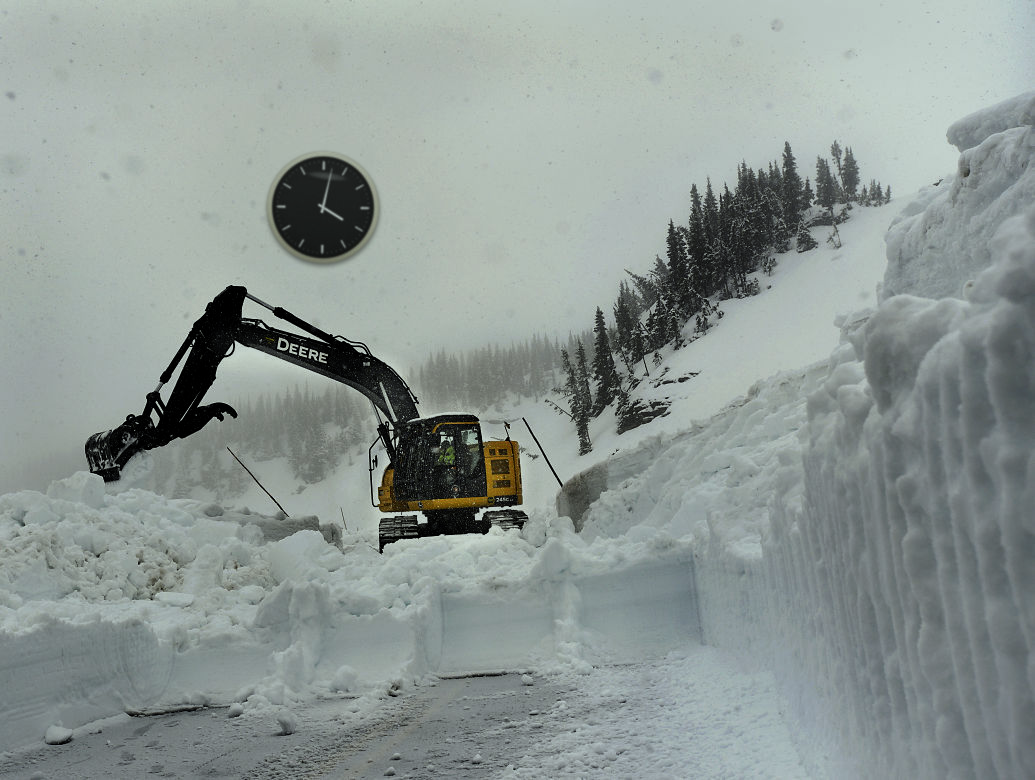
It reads {"hour": 4, "minute": 2}
